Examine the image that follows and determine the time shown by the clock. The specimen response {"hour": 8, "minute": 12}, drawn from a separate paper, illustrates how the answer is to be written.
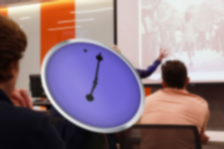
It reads {"hour": 7, "minute": 4}
